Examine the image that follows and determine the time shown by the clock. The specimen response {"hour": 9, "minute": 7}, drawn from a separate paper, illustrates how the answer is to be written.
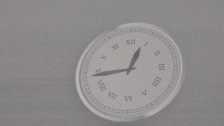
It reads {"hour": 12, "minute": 44}
